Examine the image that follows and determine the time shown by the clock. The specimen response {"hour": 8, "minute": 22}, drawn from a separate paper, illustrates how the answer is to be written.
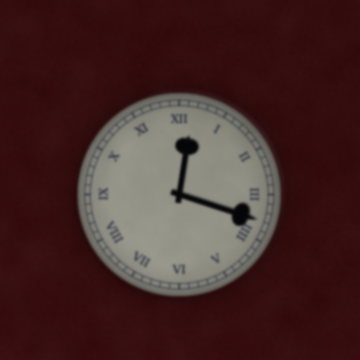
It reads {"hour": 12, "minute": 18}
